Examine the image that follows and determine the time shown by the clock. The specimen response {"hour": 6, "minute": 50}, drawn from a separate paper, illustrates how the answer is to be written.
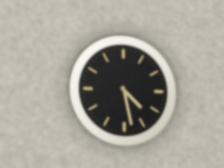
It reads {"hour": 4, "minute": 28}
